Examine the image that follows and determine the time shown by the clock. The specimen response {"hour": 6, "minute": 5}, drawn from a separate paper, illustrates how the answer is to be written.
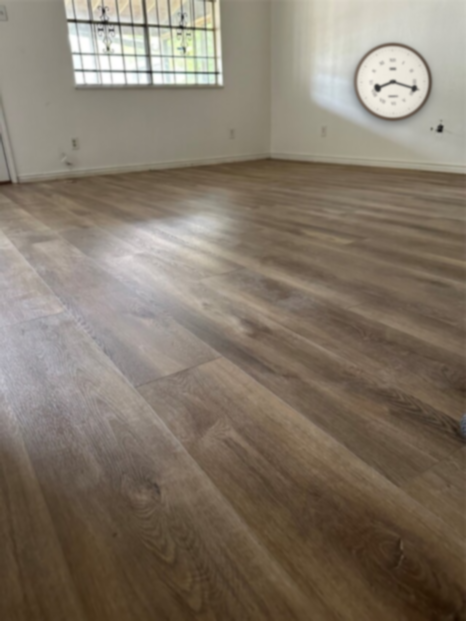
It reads {"hour": 8, "minute": 18}
